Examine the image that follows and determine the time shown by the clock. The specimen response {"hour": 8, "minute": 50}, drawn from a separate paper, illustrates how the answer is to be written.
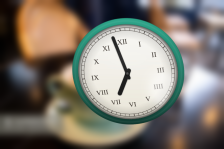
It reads {"hour": 6, "minute": 58}
